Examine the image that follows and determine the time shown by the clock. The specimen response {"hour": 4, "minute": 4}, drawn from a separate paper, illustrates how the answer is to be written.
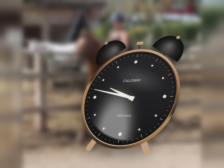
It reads {"hour": 9, "minute": 47}
